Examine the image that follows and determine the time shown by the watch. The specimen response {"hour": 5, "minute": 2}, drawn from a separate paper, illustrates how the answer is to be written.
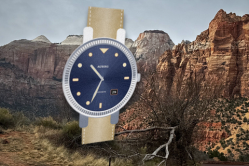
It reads {"hour": 10, "minute": 34}
